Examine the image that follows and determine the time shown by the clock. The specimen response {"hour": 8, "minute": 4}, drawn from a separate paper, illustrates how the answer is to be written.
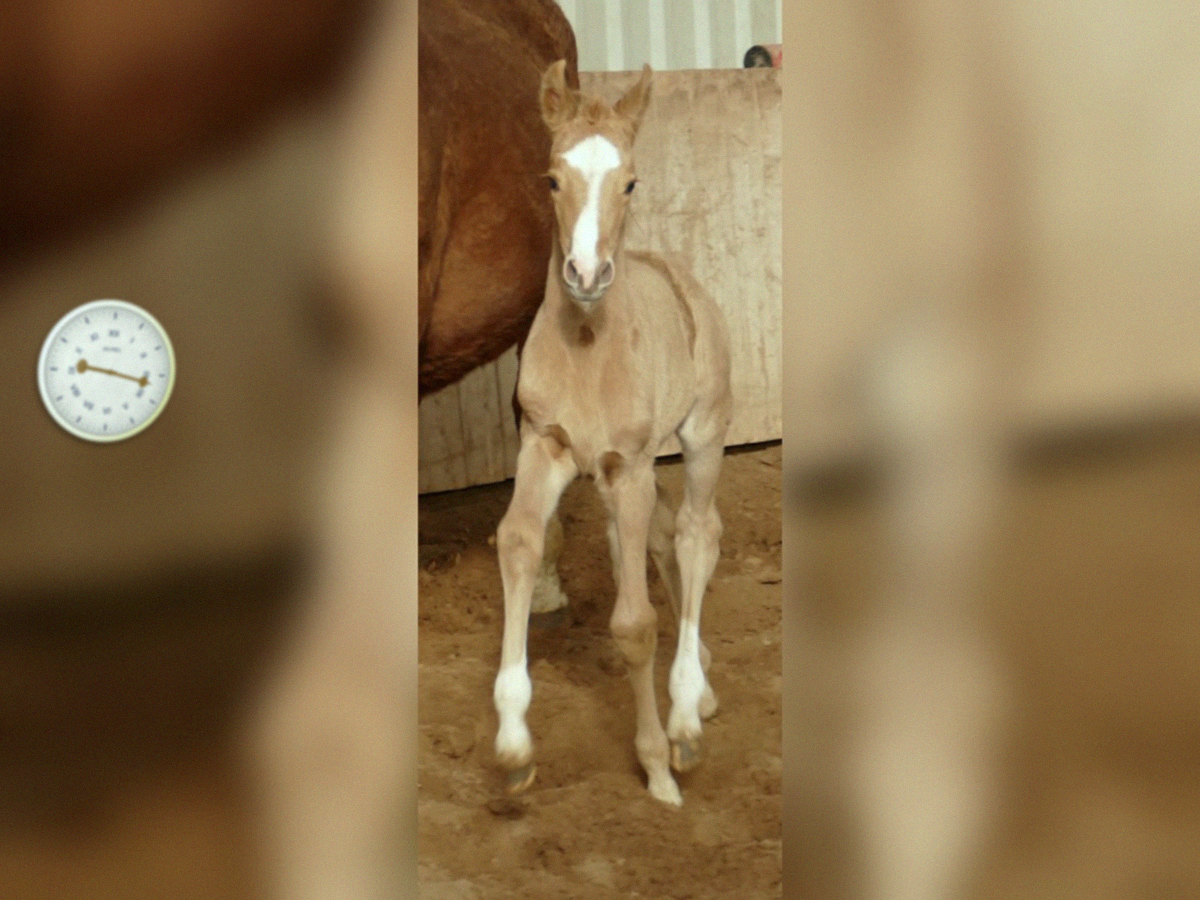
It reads {"hour": 9, "minute": 17}
